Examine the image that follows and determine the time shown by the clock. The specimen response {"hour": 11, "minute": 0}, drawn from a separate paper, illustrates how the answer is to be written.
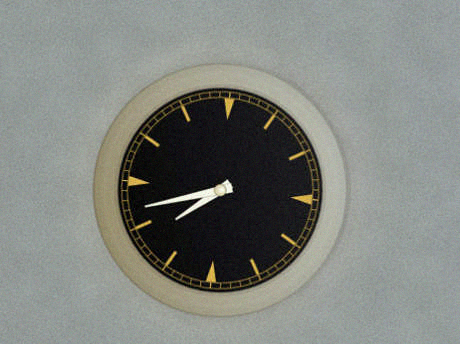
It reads {"hour": 7, "minute": 42}
